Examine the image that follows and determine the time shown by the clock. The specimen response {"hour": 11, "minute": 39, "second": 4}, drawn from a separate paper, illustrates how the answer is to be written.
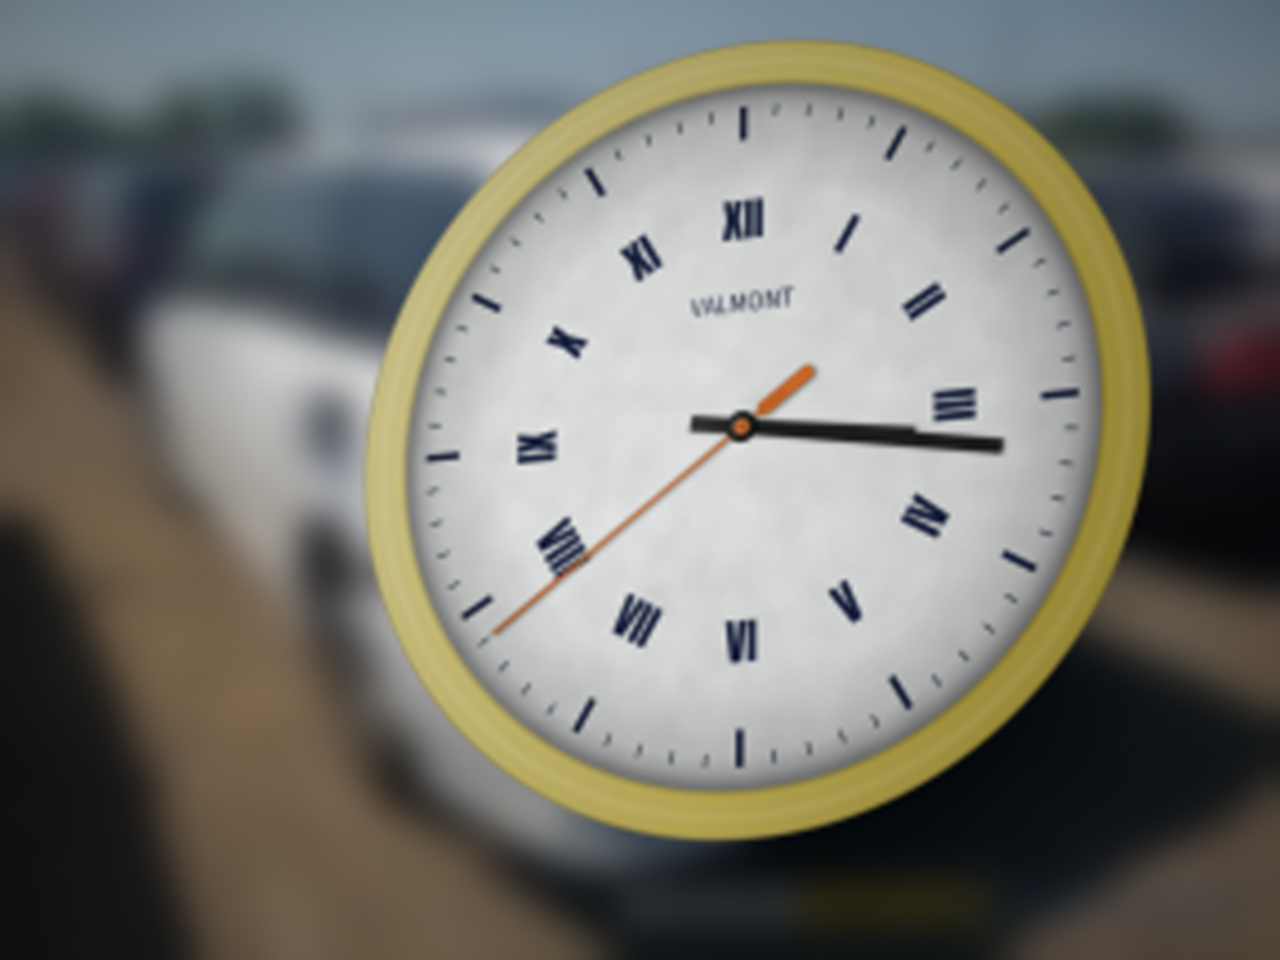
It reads {"hour": 3, "minute": 16, "second": 39}
